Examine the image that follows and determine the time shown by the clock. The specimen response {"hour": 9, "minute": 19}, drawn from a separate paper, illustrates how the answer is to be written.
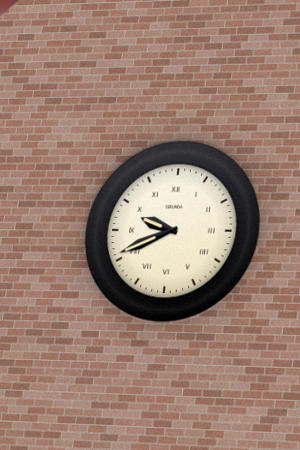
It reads {"hour": 9, "minute": 41}
